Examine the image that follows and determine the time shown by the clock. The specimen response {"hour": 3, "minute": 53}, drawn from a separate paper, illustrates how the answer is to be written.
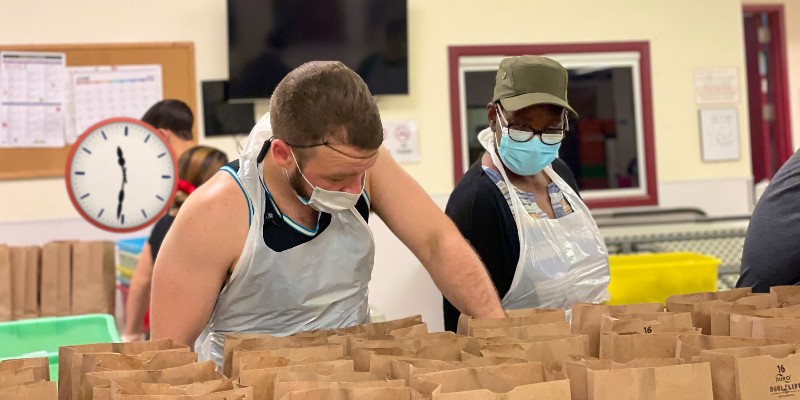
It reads {"hour": 11, "minute": 31}
